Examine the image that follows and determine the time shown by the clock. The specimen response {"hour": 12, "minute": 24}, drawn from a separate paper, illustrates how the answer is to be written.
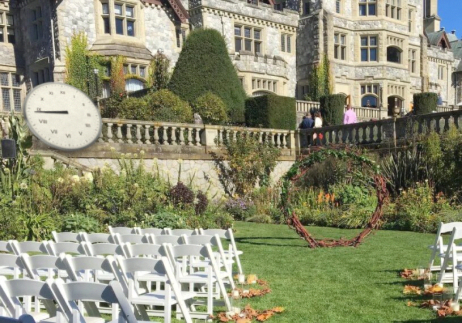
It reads {"hour": 8, "minute": 44}
